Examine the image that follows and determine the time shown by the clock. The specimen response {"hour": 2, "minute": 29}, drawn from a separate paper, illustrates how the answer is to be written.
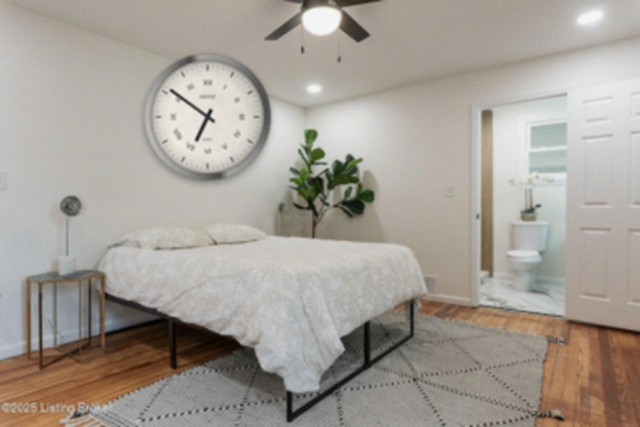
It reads {"hour": 6, "minute": 51}
